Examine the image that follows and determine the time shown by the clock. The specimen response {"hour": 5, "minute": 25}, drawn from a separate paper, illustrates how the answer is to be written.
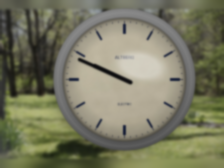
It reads {"hour": 9, "minute": 49}
